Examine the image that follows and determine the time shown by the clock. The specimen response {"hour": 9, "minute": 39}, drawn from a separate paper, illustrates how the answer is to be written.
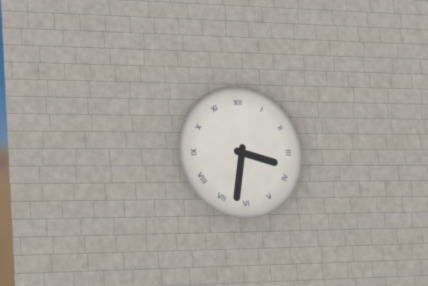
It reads {"hour": 3, "minute": 32}
